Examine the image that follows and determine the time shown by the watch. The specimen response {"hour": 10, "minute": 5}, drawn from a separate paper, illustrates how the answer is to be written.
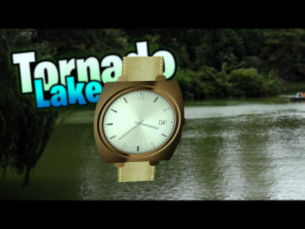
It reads {"hour": 3, "minute": 38}
